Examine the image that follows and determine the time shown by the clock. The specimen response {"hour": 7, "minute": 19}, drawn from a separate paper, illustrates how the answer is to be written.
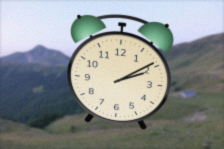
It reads {"hour": 2, "minute": 9}
